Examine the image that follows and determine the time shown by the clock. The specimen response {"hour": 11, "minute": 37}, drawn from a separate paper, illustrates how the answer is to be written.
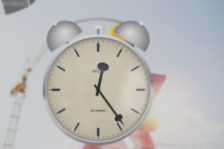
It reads {"hour": 12, "minute": 24}
